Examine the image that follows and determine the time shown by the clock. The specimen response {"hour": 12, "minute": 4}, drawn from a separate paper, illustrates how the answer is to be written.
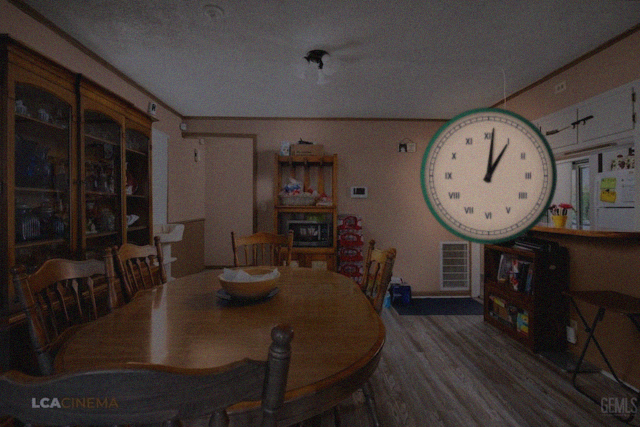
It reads {"hour": 1, "minute": 1}
